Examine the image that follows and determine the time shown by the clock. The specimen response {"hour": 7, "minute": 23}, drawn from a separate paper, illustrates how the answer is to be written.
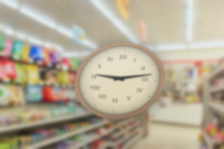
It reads {"hour": 9, "minute": 13}
